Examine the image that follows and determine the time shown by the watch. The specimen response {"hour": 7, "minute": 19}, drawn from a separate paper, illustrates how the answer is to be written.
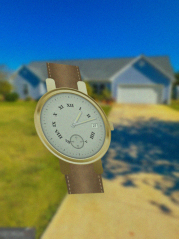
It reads {"hour": 1, "minute": 12}
